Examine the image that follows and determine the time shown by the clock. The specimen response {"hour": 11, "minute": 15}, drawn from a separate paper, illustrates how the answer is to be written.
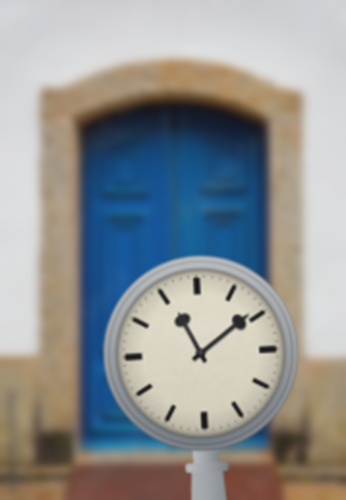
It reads {"hour": 11, "minute": 9}
